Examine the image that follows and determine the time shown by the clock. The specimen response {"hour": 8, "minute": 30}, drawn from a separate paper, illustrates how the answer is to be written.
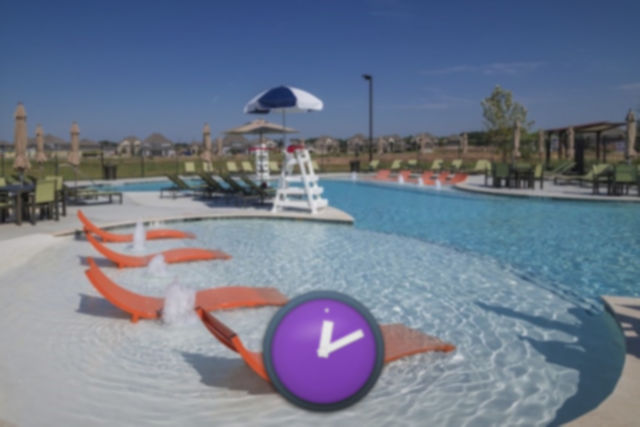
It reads {"hour": 12, "minute": 10}
